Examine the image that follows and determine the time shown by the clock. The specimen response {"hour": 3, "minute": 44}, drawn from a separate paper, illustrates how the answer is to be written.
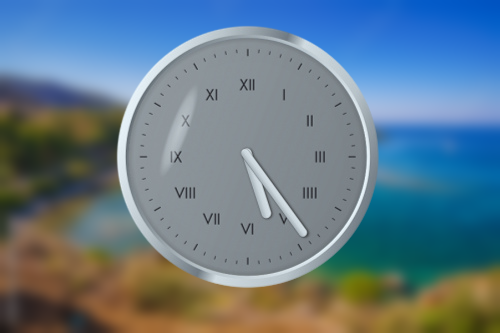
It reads {"hour": 5, "minute": 24}
